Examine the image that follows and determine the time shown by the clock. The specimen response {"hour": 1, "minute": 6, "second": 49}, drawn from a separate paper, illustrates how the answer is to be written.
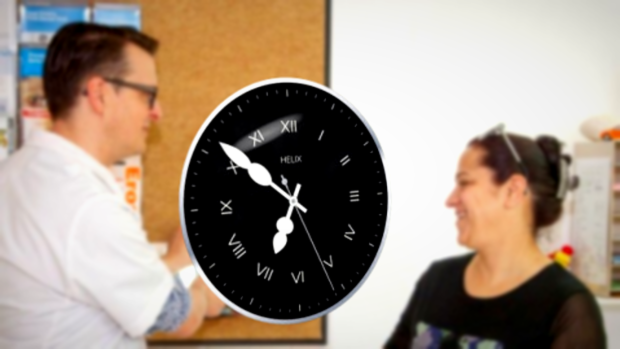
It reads {"hour": 6, "minute": 51, "second": 26}
